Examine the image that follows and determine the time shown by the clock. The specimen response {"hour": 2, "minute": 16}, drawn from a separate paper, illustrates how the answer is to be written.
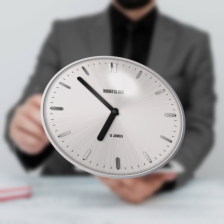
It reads {"hour": 6, "minute": 53}
